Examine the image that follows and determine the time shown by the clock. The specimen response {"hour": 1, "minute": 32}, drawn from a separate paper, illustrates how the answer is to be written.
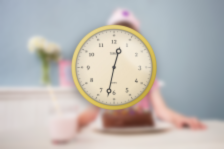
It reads {"hour": 12, "minute": 32}
